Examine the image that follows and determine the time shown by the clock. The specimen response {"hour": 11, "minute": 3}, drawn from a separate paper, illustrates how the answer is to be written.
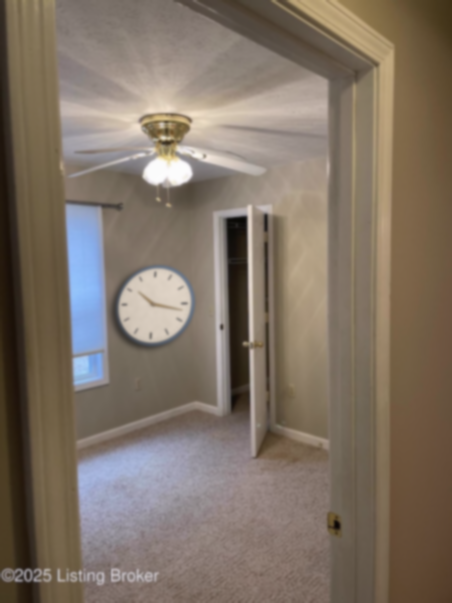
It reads {"hour": 10, "minute": 17}
